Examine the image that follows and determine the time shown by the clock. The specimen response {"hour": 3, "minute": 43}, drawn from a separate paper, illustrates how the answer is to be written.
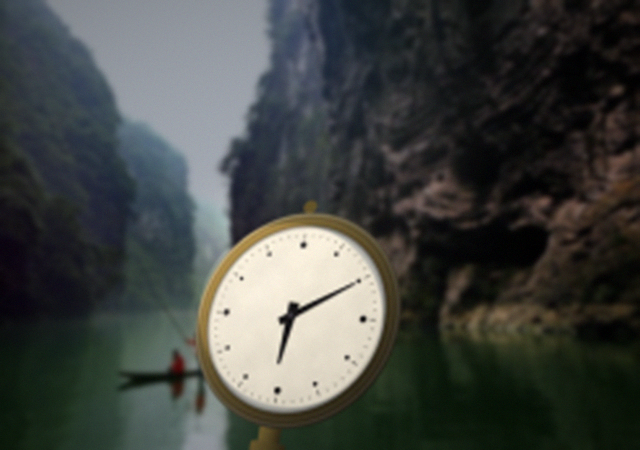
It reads {"hour": 6, "minute": 10}
